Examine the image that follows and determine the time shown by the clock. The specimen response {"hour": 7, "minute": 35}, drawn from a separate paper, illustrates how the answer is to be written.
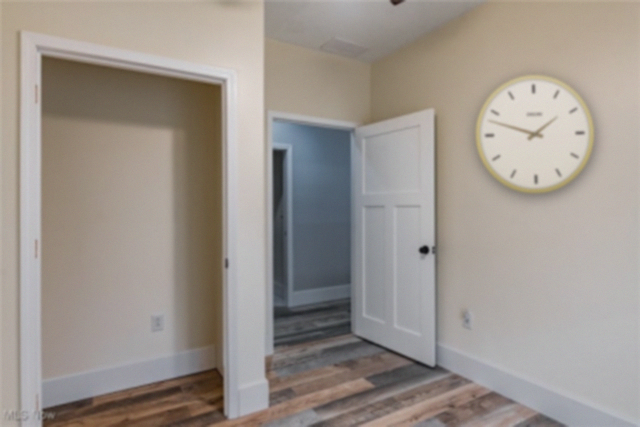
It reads {"hour": 1, "minute": 48}
